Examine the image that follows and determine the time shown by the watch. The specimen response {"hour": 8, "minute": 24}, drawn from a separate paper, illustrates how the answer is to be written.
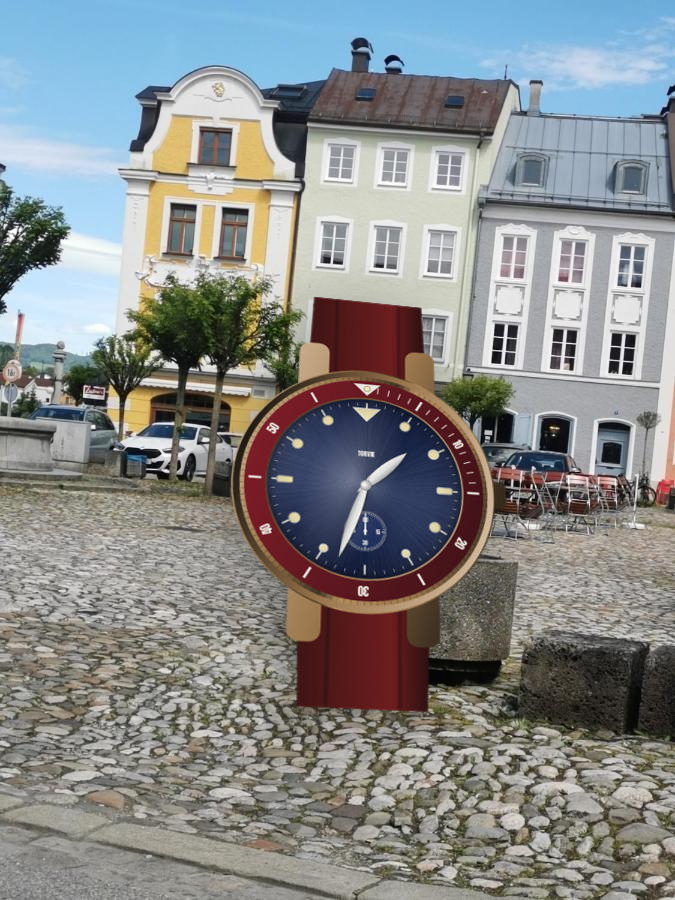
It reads {"hour": 1, "minute": 33}
